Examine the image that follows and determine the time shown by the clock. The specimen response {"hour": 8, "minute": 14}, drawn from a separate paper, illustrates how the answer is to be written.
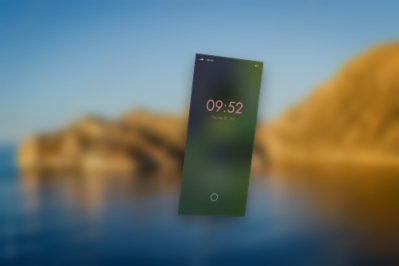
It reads {"hour": 9, "minute": 52}
